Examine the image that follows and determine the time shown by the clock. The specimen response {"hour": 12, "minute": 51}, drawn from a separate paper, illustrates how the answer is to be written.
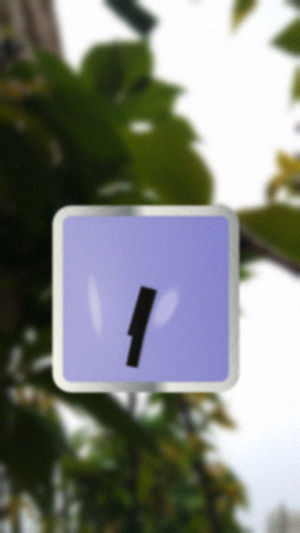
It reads {"hour": 6, "minute": 32}
